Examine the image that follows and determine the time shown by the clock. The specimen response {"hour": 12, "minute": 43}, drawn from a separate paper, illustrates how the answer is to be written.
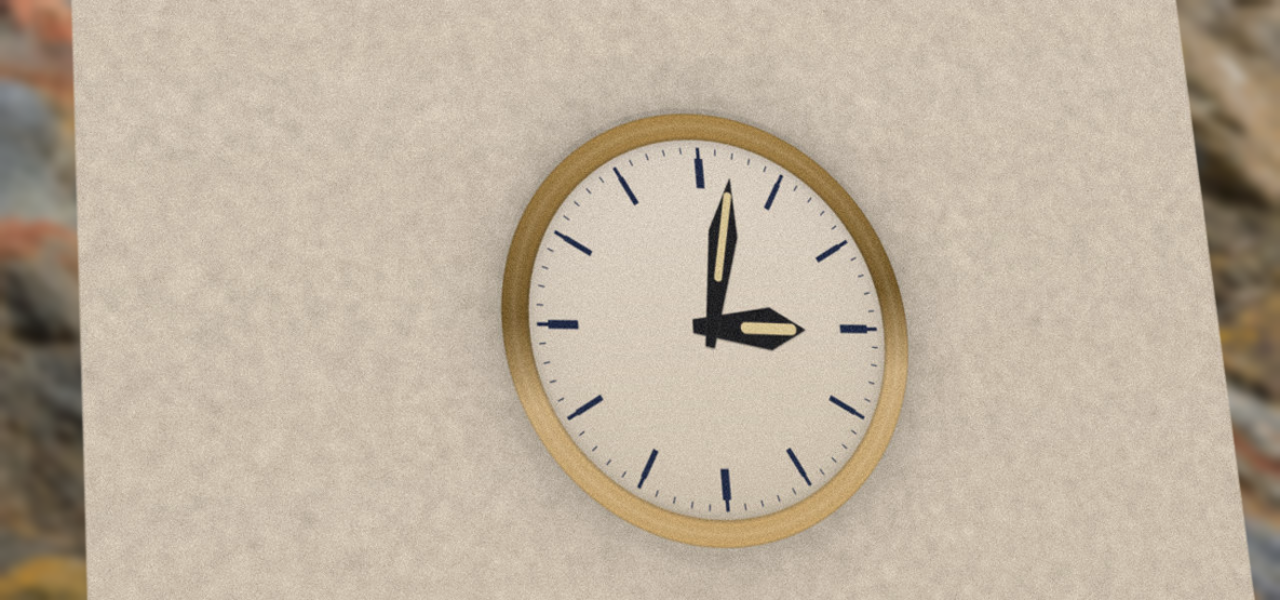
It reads {"hour": 3, "minute": 2}
